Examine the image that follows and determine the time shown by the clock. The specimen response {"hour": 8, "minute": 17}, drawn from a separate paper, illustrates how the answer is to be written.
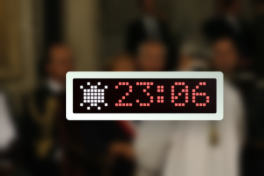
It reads {"hour": 23, "minute": 6}
